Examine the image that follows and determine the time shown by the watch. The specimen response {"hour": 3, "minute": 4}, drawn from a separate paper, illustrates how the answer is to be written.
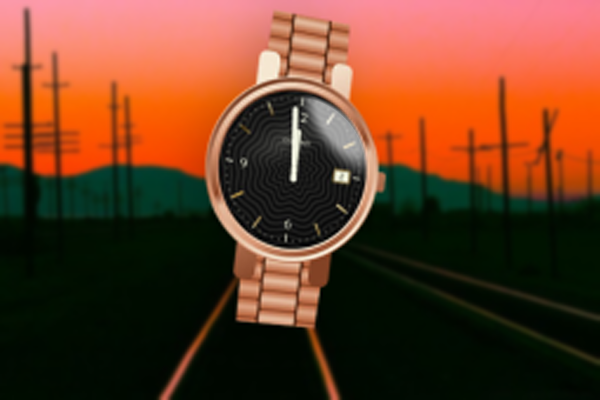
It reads {"hour": 11, "minute": 59}
